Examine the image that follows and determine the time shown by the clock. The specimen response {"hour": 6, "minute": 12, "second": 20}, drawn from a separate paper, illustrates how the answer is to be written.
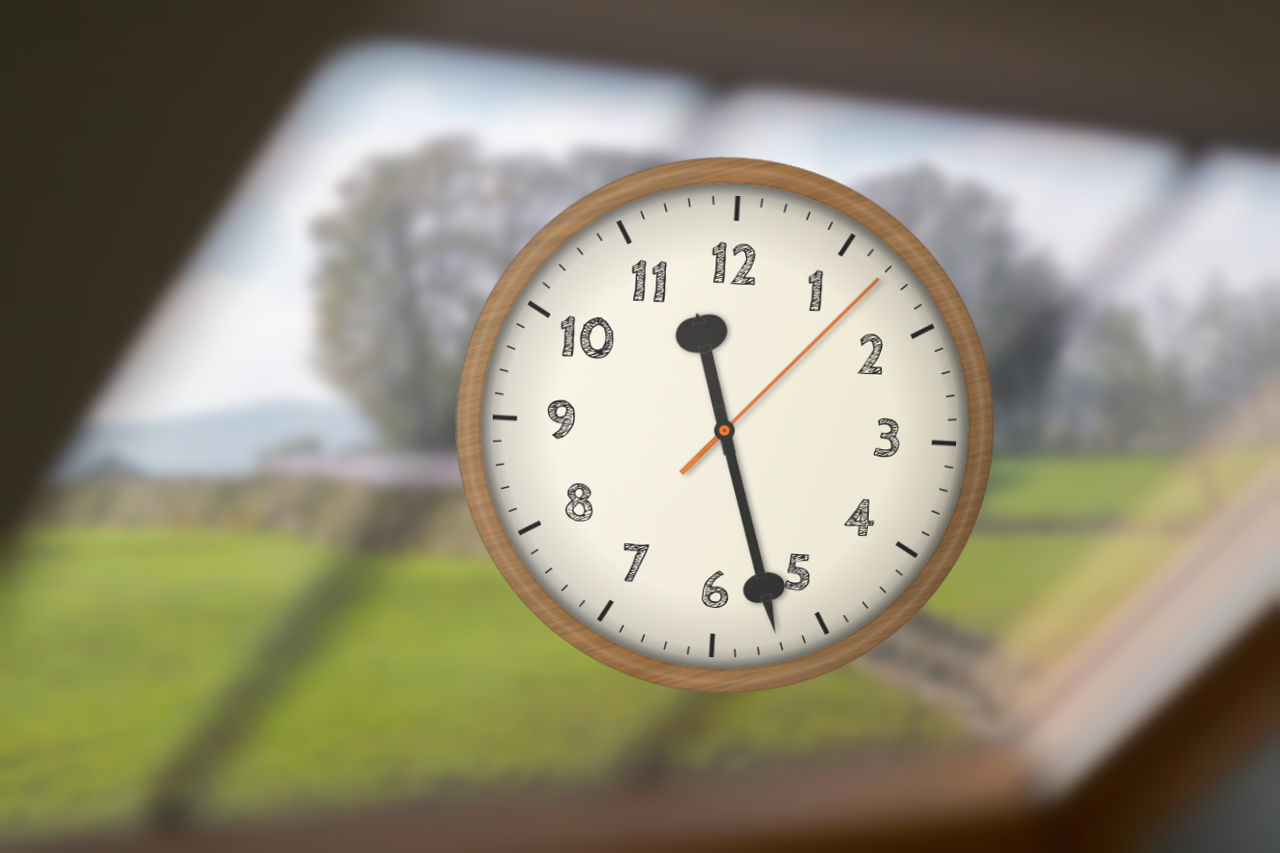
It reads {"hour": 11, "minute": 27, "second": 7}
